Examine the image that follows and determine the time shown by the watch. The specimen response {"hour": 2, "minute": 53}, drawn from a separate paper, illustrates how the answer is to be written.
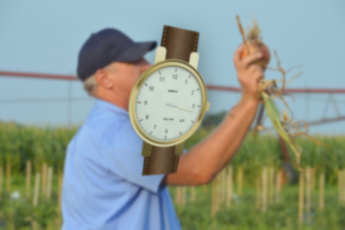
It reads {"hour": 3, "minute": 17}
